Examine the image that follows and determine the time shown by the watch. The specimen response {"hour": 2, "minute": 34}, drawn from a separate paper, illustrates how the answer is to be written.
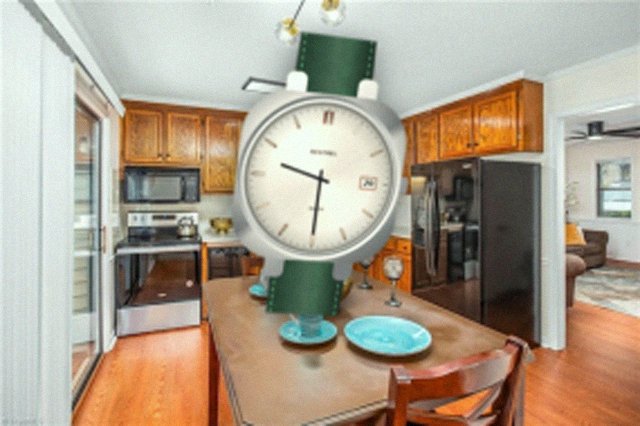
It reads {"hour": 9, "minute": 30}
